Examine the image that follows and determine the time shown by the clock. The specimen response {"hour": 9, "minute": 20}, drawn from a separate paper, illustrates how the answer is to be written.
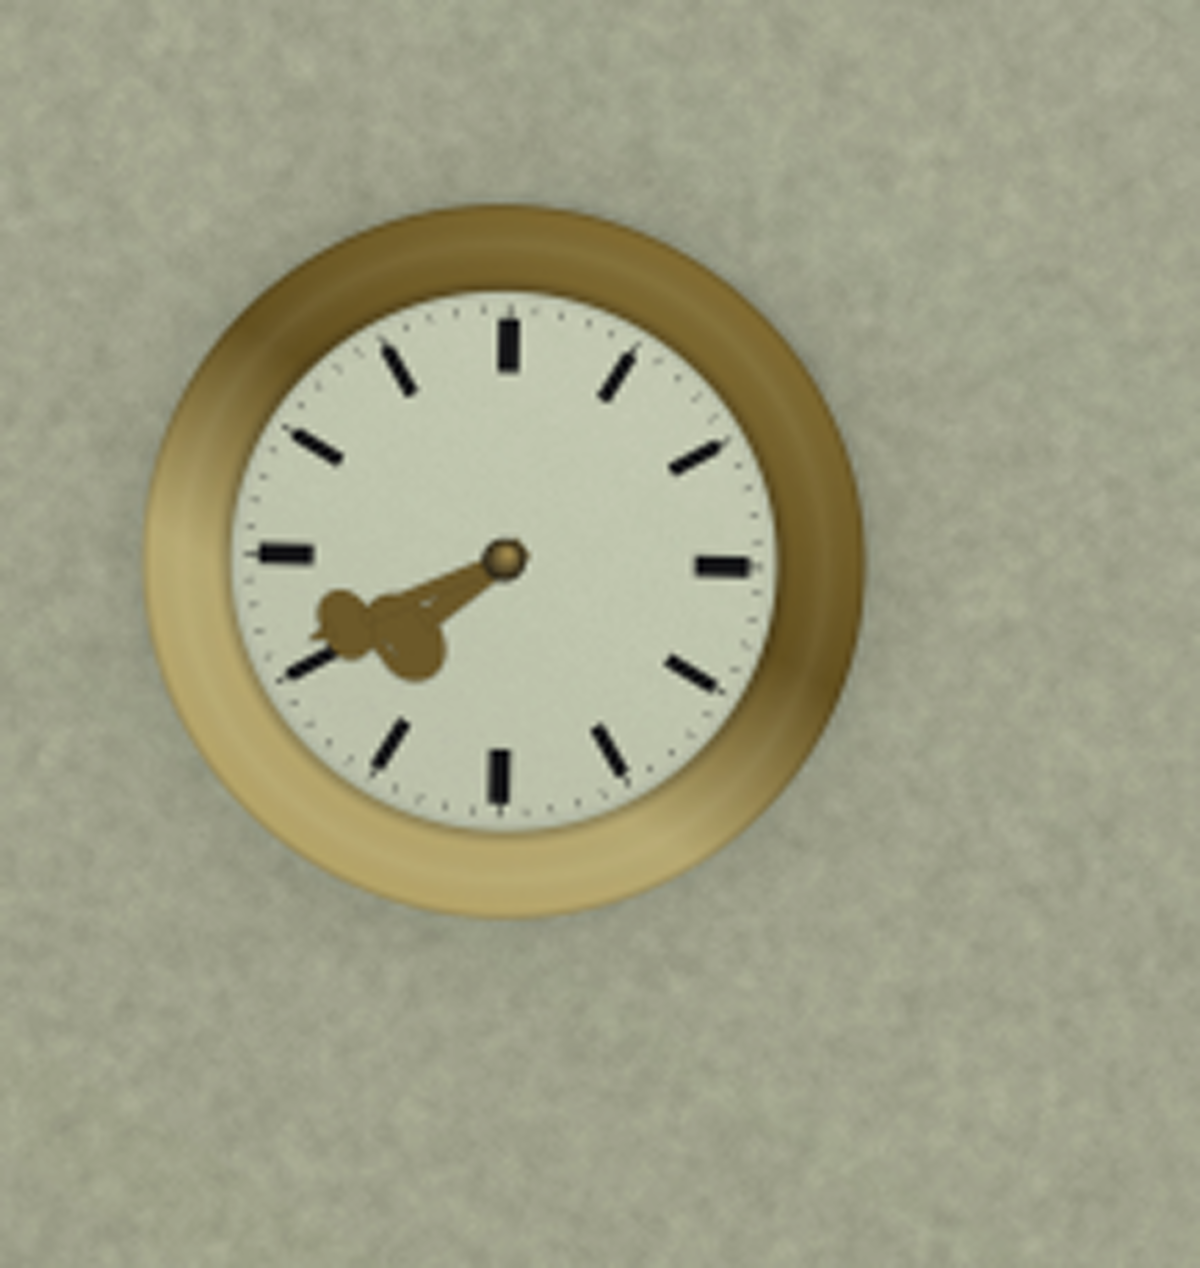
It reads {"hour": 7, "minute": 41}
